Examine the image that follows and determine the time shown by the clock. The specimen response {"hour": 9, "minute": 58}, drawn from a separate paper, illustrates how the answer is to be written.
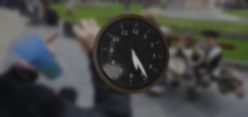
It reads {"hour": 5, "minute": 24}
